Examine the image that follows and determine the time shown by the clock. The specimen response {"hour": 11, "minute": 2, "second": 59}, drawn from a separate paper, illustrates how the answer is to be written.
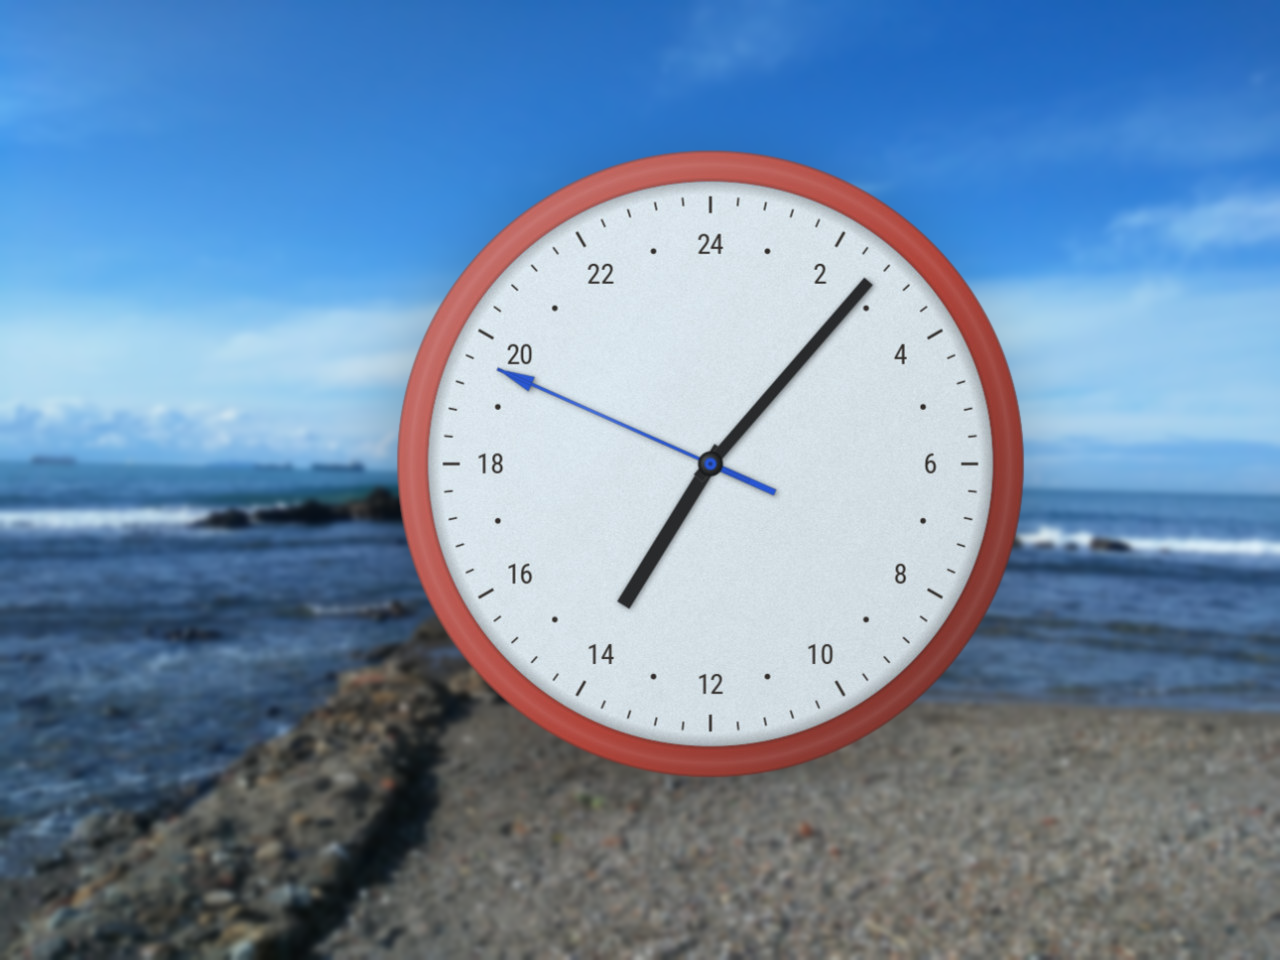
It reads {"hour": 14, "minute": 6, "second": 49}
